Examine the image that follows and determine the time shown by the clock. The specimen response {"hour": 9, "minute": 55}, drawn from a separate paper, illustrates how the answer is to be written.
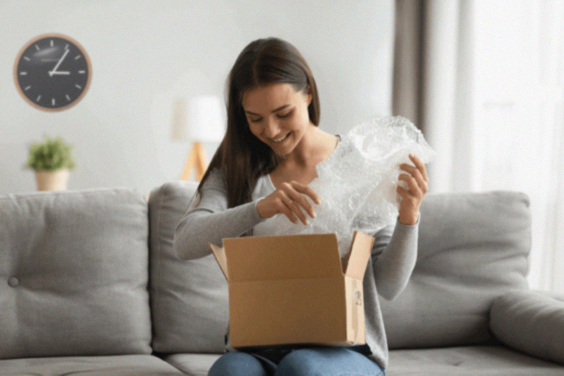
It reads {"hour": 3, "minute": 6}
